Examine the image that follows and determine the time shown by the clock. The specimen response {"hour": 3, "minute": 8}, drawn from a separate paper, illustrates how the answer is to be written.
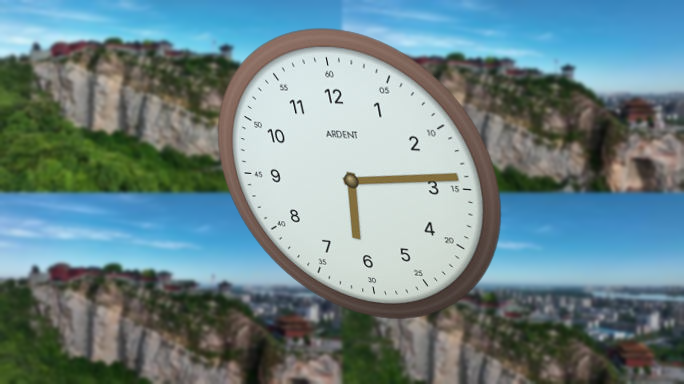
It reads {"hour": 6, "minute": 14}
